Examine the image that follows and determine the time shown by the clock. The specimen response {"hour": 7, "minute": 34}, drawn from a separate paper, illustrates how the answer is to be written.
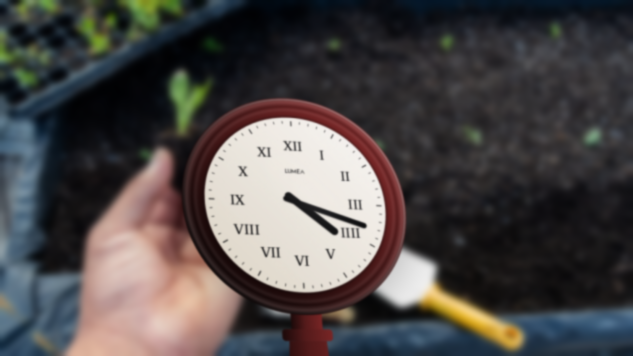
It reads {"hour": 4, "minute": 18}
